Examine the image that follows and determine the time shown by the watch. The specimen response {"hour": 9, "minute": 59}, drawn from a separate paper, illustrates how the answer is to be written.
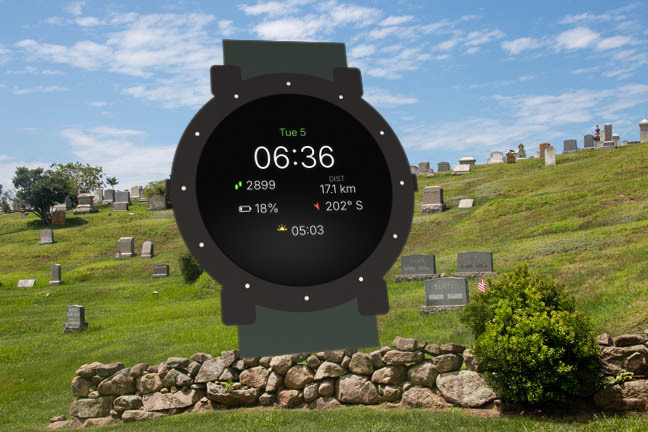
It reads {"hour": 6, "minute": 36}
